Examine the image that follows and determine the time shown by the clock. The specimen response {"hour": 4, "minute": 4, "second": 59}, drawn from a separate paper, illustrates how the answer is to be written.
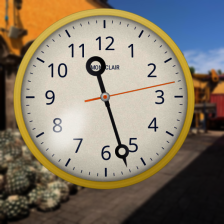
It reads {"hour": 11, "minute": 27, "second": 13}
